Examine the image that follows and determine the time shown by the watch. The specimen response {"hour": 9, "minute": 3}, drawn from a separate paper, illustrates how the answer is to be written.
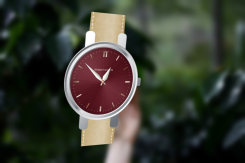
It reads {"hour": 12, "minute": 52}
